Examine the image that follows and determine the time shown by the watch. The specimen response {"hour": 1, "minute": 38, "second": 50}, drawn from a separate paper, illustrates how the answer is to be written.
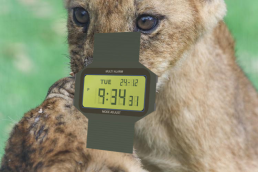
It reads {"hour": 9, "minute": 34, "second": 31}
